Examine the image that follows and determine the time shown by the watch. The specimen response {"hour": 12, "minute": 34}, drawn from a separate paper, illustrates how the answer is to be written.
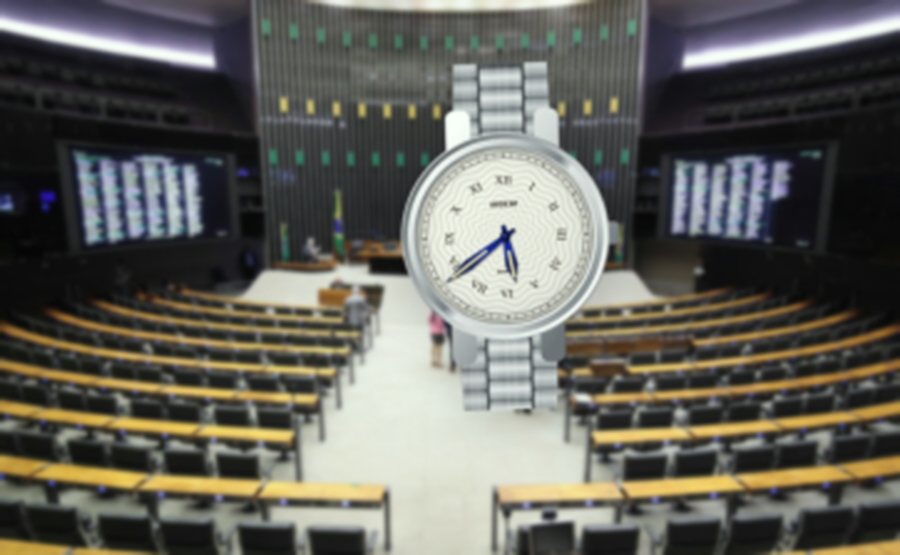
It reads {"hour": 5, "minute": 39}
